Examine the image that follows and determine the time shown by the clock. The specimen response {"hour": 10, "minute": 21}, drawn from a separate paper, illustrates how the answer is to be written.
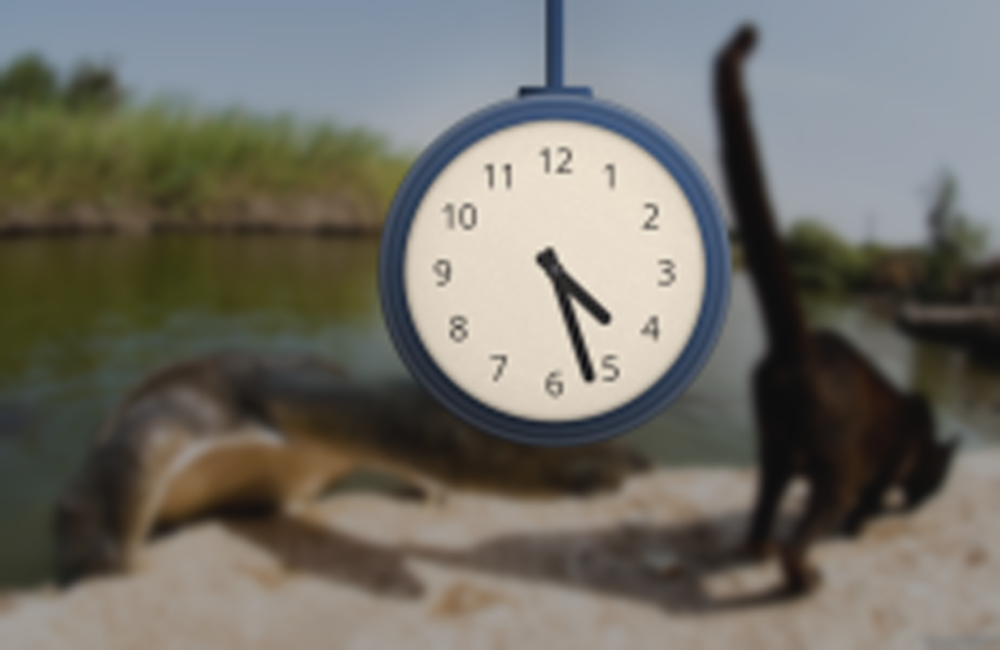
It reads {"hour": 4, "minute": 27}
